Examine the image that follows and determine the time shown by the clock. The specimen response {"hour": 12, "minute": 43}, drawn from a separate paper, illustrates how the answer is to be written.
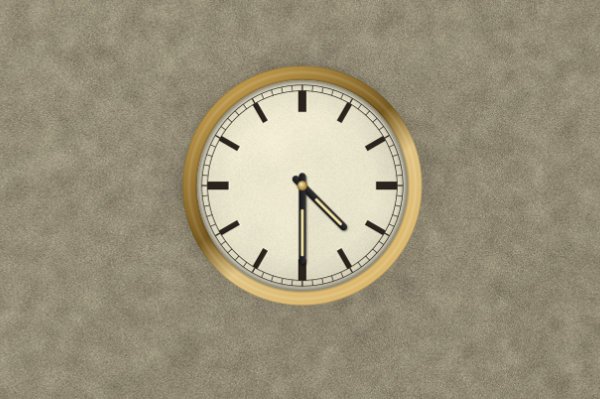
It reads {"hour": 4, "minute": 30}
